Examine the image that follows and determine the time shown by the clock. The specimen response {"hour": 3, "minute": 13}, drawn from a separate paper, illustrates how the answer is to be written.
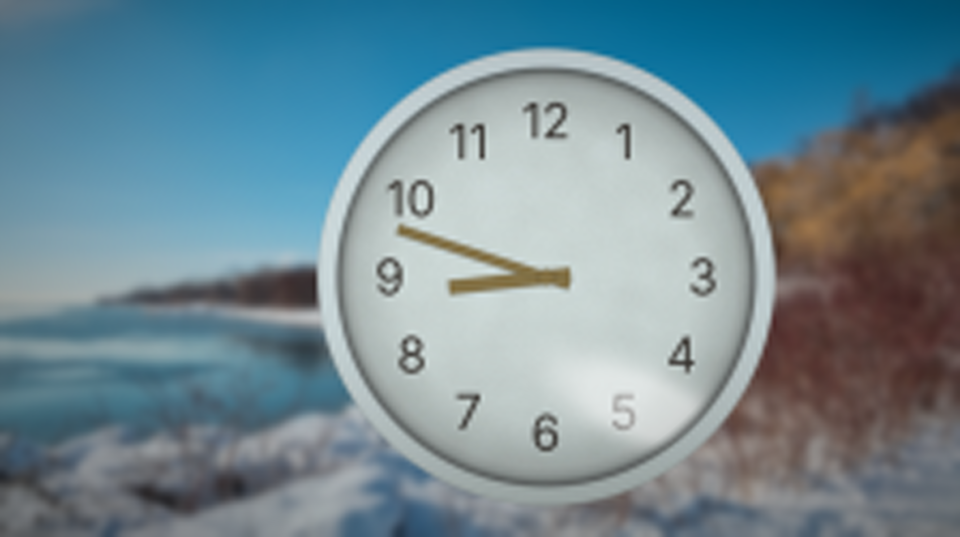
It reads {"hour": 8, "minute": 48}
